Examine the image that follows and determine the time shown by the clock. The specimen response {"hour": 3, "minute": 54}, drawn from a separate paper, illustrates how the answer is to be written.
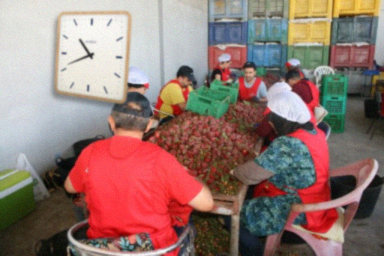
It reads {"hour": 10, "minute": 41}
